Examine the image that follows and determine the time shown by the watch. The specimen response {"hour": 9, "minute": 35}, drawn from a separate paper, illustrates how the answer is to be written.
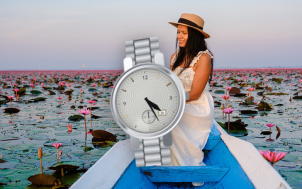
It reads {"hour": 4, "minute": 26}
